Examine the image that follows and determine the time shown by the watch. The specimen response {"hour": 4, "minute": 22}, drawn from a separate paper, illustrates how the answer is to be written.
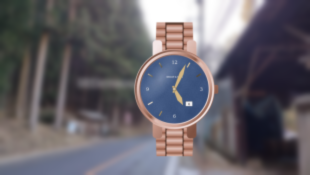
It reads {"hour": 5, "minute": 4}
